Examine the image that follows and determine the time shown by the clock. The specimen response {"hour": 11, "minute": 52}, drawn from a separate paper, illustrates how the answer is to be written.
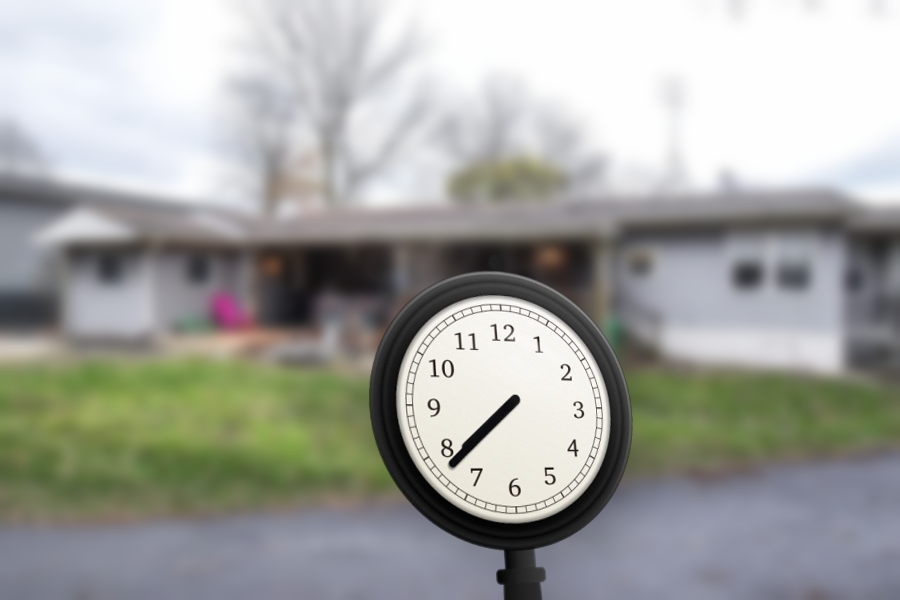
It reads {"hour": 7, "minute": 38}
